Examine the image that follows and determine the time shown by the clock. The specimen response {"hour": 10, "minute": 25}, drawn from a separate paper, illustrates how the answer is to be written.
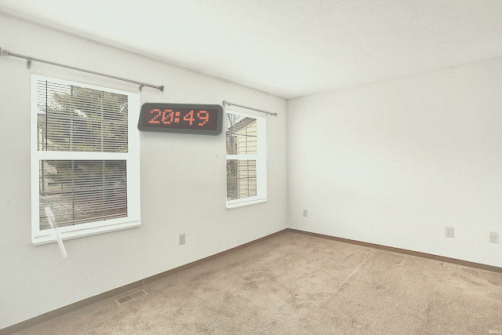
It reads {"hour": 20, "minute": 49}
